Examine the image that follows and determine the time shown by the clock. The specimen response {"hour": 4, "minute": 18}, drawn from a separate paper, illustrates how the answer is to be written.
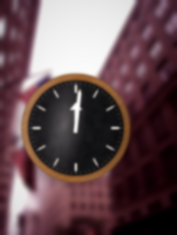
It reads {"hour": 12, "minute": 1}
